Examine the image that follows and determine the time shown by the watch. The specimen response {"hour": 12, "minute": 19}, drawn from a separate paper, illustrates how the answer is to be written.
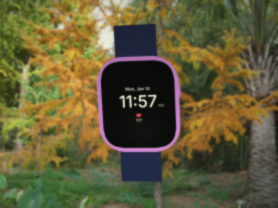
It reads {"hour": 11, "minute": 57}
